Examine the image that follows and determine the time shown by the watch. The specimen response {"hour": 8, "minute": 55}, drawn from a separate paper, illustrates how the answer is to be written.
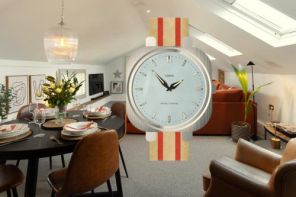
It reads {"hour": 1, "minute": 53}
